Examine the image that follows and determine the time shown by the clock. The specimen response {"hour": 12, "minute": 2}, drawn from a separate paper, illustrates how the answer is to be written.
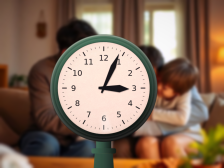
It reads {"hour": 3, "minute": 4}
